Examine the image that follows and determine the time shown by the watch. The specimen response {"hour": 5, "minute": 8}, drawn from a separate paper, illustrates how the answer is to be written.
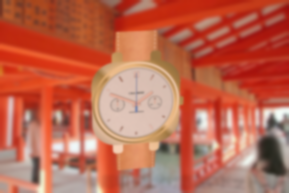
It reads {"hour": 1, "minute": 49}
